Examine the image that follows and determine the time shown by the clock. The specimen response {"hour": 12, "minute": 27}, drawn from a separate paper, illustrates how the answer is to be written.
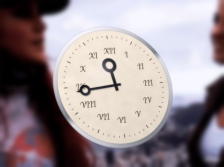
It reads {"hour": 11, "minute": 44}
